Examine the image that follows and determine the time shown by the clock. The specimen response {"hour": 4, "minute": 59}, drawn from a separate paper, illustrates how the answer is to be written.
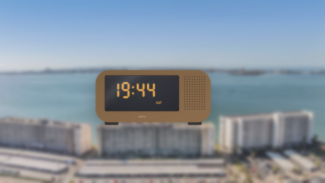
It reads {"hour": 19, "minute": 44}
